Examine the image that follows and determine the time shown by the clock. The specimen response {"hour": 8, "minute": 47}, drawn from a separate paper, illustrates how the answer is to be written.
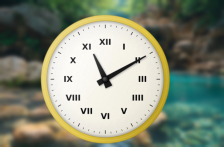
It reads {"hour": 11, "minute": 10}
